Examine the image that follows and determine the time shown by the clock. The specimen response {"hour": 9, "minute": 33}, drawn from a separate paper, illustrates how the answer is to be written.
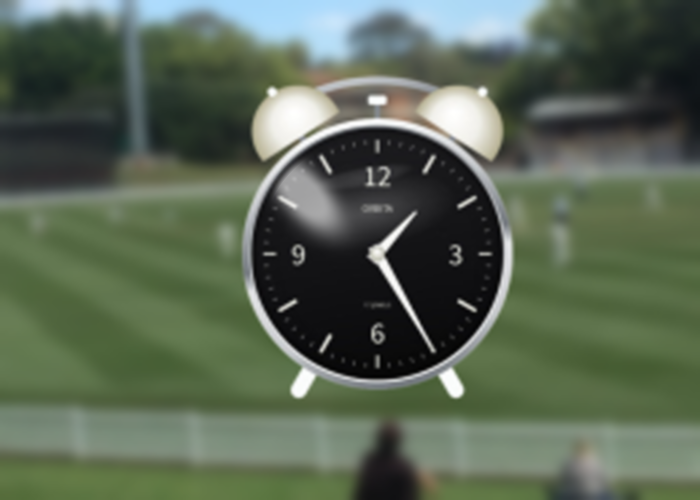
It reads {"hour": 1, "minute": 25}
